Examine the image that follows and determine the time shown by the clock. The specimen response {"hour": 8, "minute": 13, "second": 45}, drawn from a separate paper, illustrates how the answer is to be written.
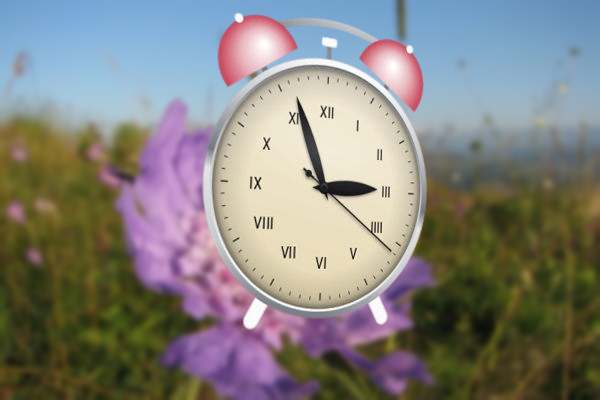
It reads {"hour": 2, "minute": 56, "second": 21}
